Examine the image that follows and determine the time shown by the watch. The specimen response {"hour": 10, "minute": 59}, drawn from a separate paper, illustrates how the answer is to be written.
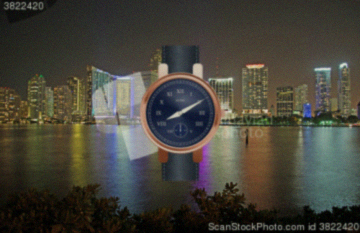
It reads {"hour": 8, "minute": 10}
